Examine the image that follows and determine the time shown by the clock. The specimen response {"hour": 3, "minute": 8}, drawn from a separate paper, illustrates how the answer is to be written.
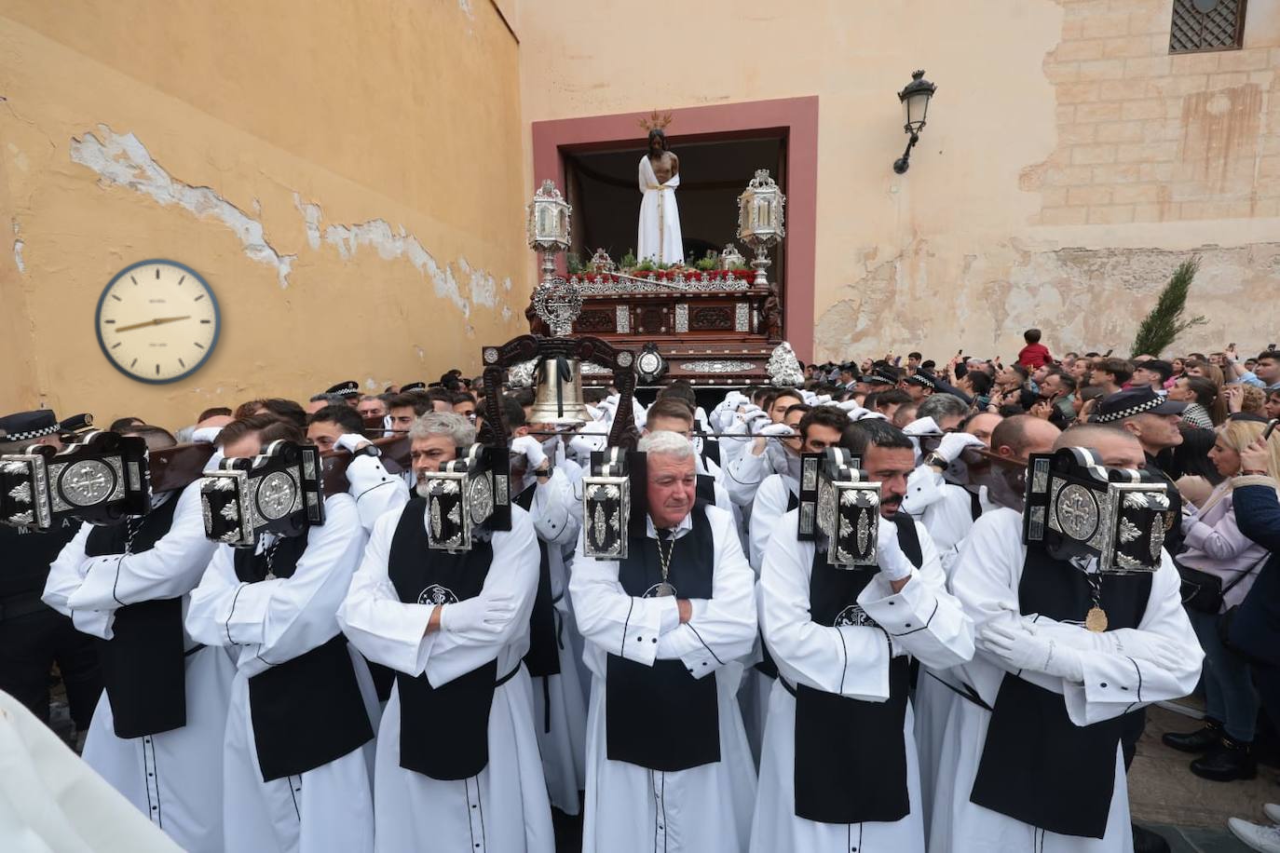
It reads {"hour": 2, "minute": 43}
